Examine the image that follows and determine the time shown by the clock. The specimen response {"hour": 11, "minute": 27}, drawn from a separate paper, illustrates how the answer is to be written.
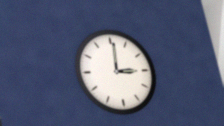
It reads {"hour": 3, "minute": 1}
